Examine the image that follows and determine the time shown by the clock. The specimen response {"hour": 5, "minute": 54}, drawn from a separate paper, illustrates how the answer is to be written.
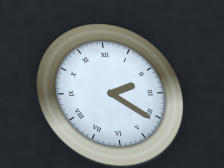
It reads {"hour": 2, "minute": 21}
